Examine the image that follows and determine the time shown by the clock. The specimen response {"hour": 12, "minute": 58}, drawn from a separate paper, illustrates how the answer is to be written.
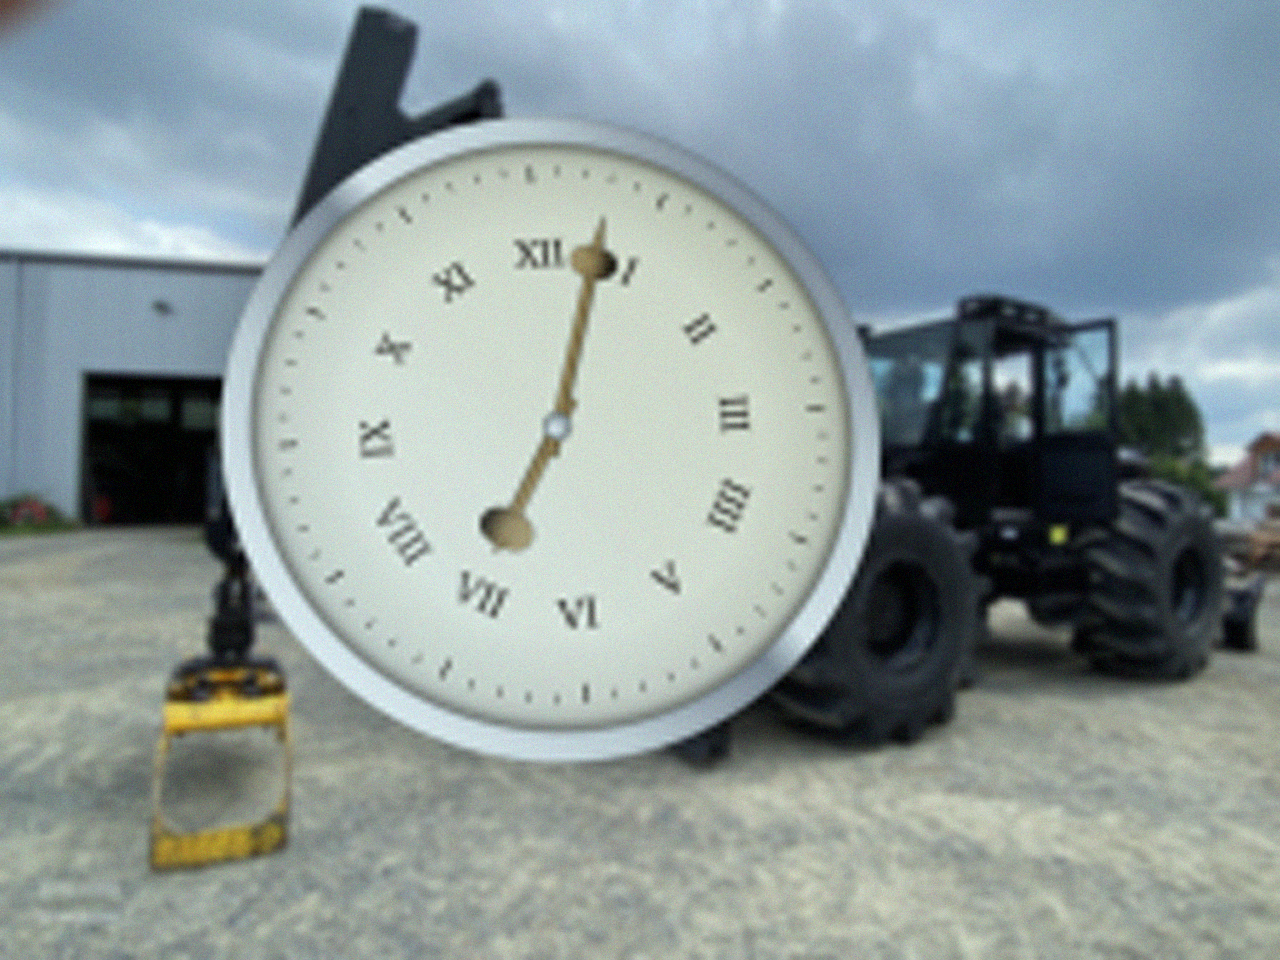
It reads {"hour": 7, "minute": 3}
